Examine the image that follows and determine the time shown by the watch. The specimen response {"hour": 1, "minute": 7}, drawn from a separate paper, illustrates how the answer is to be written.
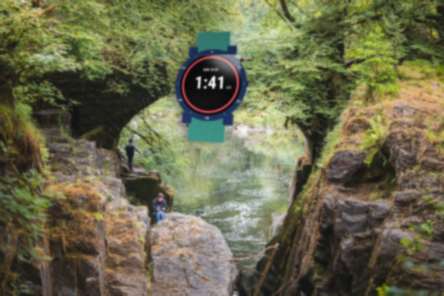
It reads {"hour": 1, "minute": 41}
